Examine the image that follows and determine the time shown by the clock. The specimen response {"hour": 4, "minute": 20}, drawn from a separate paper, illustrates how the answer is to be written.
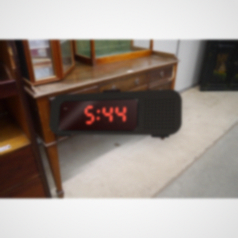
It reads {"hour": 5, "minute": 44}
